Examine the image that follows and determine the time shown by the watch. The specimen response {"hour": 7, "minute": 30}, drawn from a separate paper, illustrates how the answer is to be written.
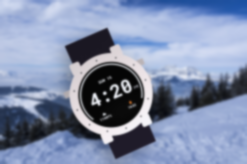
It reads {"hour": 4, "minute": 20}
